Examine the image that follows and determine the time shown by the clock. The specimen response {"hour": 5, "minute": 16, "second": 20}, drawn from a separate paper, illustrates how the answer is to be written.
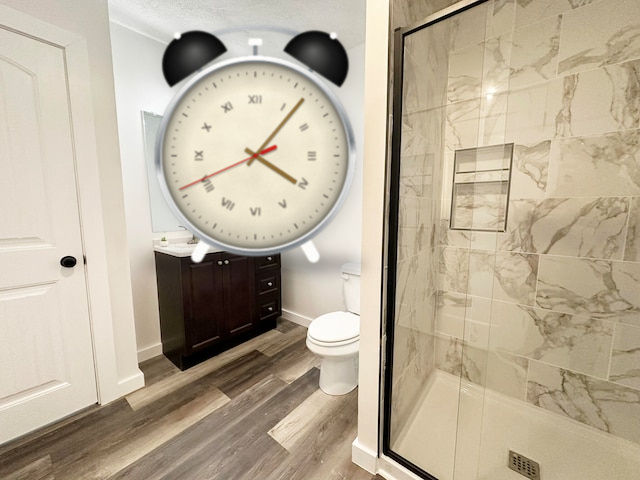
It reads {"hour": 4, "minute": 6, "second": 41}
